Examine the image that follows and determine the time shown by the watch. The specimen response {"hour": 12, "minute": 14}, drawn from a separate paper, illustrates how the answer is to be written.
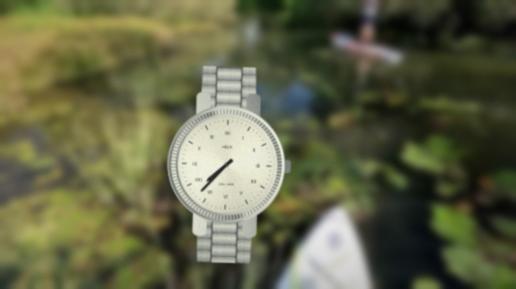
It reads {"hour": 7, "minute": 37}
